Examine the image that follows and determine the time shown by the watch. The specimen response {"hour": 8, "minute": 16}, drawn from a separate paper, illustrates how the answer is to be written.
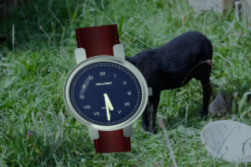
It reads {"hour": 5, "minute": 30}
